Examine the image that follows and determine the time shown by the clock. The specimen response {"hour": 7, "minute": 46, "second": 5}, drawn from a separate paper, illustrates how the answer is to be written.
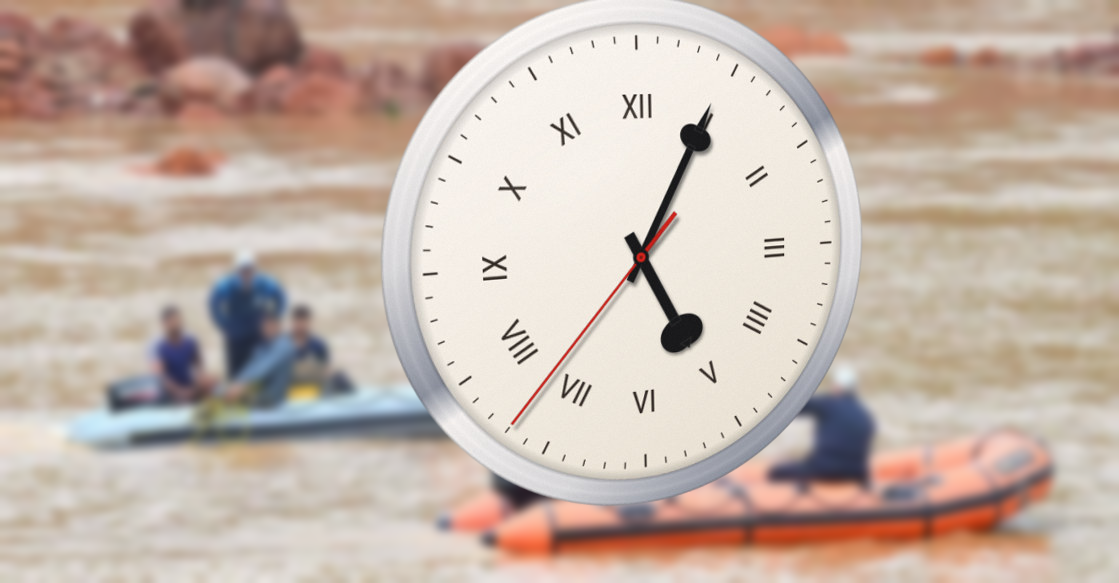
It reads {"hour": 5, "minute": 4, "second": 37}
